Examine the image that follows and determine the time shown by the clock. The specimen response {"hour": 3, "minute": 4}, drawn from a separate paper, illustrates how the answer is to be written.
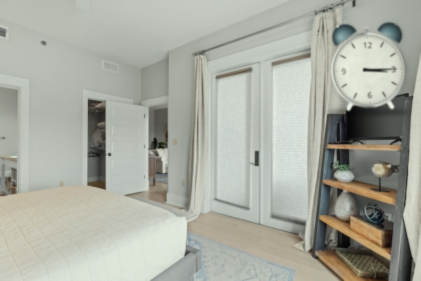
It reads {"hour": 3, "minute": 15}
